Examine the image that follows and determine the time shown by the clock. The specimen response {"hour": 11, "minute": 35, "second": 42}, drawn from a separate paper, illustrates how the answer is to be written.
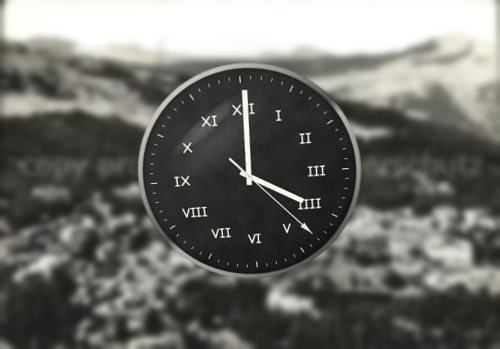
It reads {"hour": 4, "minute": 0, "second": 23}
